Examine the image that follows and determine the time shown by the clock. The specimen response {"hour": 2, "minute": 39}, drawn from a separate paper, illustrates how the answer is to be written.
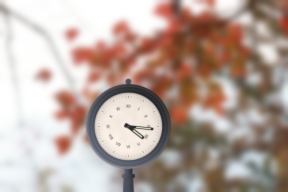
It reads {"hour": 4, "minute": 16}
